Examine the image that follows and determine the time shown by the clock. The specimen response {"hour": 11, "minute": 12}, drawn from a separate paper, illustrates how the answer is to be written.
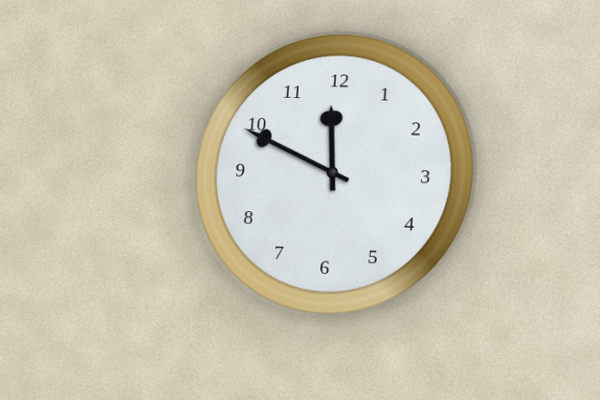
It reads {"hour": 11, "minute": 49}
